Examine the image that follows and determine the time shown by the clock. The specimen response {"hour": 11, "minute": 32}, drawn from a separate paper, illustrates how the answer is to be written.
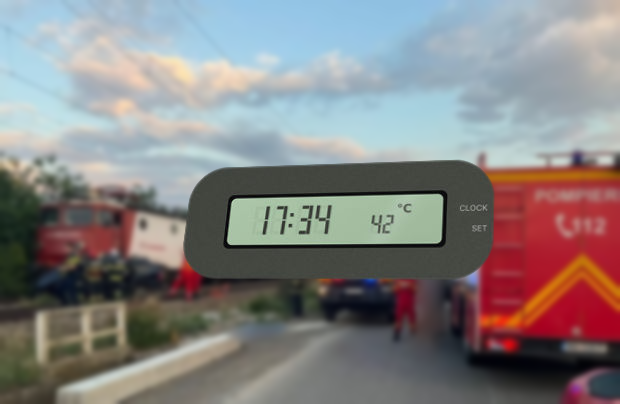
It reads {"hour": 17, "minute": 34}
